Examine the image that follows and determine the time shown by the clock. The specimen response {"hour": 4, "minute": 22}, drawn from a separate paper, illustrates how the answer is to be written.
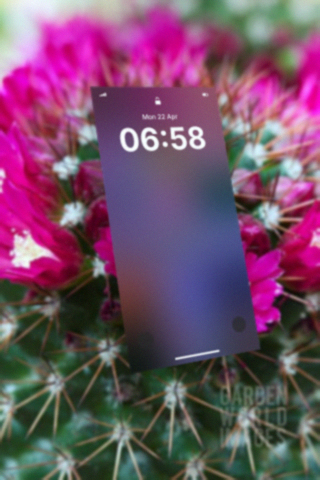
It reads {"hour": 6, "minute": 58}
